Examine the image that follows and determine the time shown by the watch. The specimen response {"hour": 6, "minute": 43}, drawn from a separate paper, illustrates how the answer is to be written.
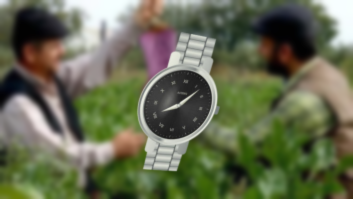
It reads {"hour": 8, "minute": 7}
